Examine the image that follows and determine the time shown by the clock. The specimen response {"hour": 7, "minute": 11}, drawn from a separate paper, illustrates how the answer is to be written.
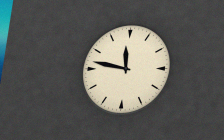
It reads {"hour": 11, "minute": 47}
